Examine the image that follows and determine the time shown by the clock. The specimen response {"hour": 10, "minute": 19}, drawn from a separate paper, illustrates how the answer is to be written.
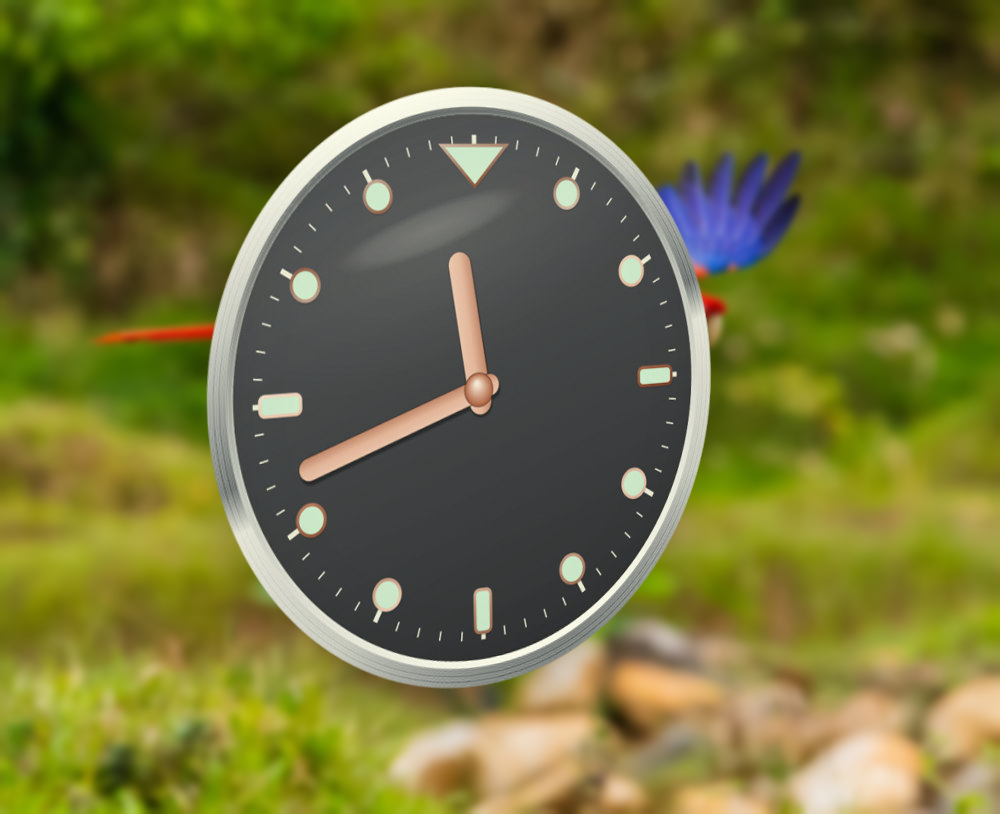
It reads {"hour": 11, "minute": 42}
